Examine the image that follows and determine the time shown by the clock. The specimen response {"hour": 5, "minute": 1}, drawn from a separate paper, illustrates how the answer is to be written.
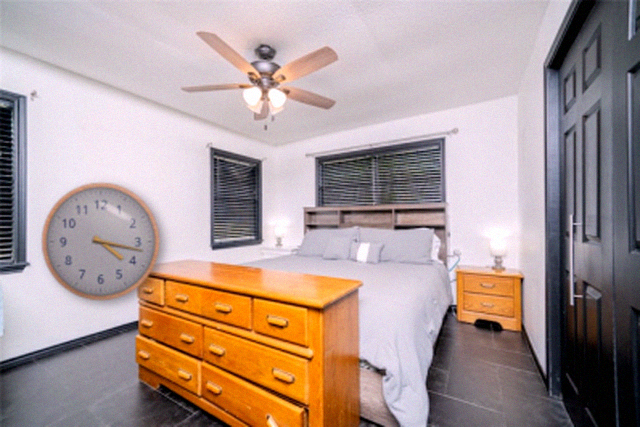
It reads {"hour": 4, "minute": 17}
